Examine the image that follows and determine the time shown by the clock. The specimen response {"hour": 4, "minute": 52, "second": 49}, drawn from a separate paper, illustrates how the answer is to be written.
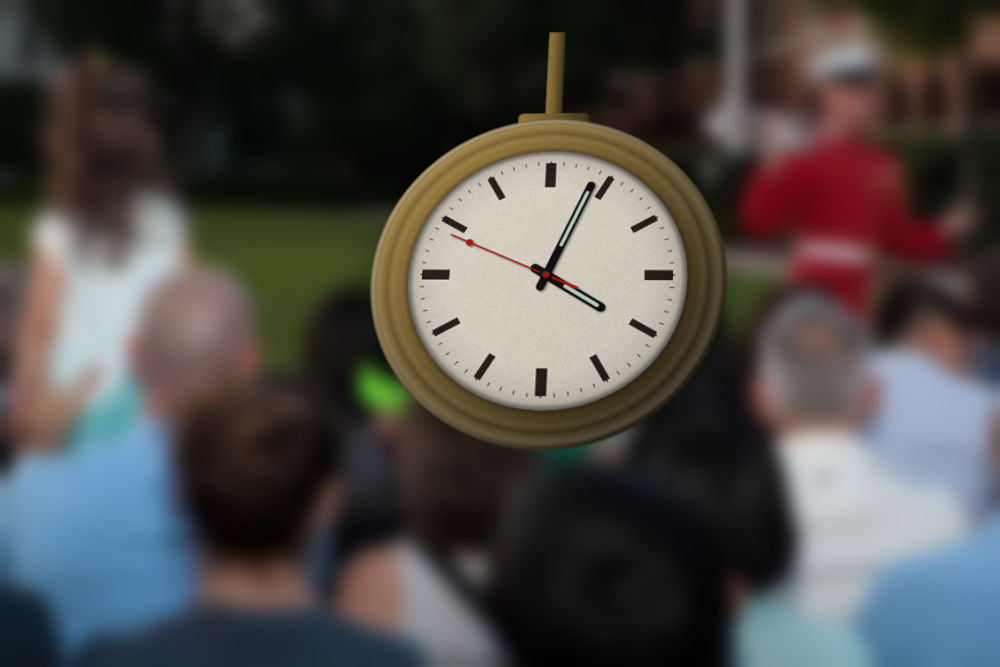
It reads {"hour": 4, "minute": 3, "second": 49}
